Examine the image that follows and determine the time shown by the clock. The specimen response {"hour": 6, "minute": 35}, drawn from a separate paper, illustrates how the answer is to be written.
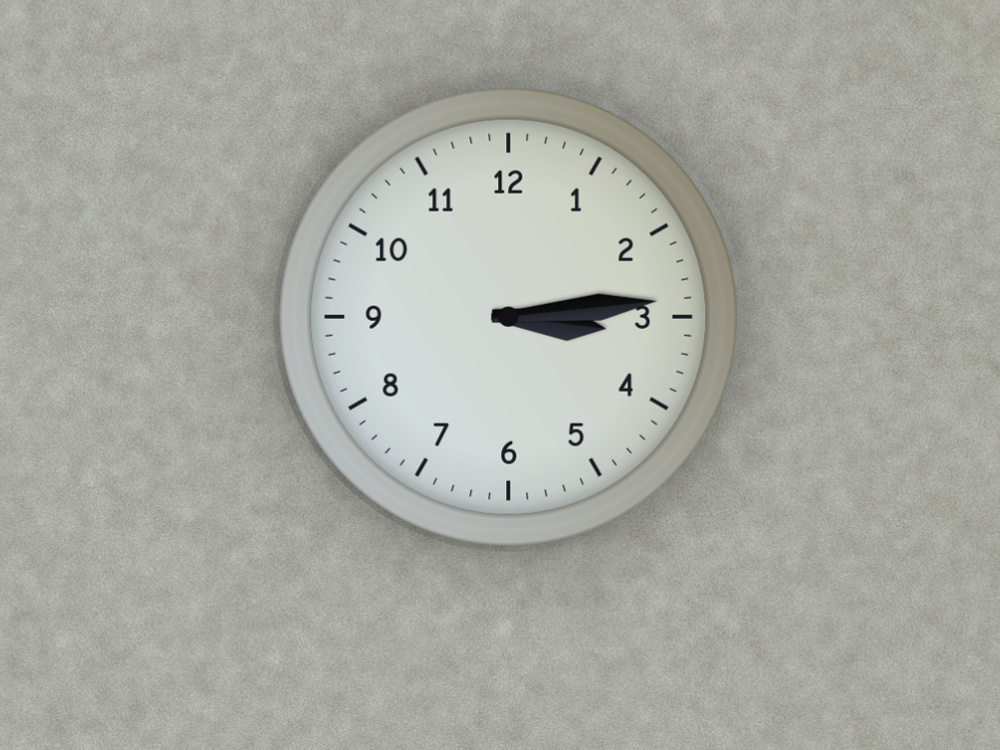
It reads {"hour": 3, "minute": 14}
